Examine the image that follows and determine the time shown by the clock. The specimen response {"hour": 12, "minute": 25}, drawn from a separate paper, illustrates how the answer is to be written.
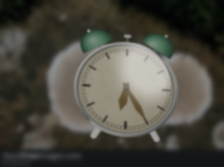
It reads {"hour": 6, "minute": 25}
